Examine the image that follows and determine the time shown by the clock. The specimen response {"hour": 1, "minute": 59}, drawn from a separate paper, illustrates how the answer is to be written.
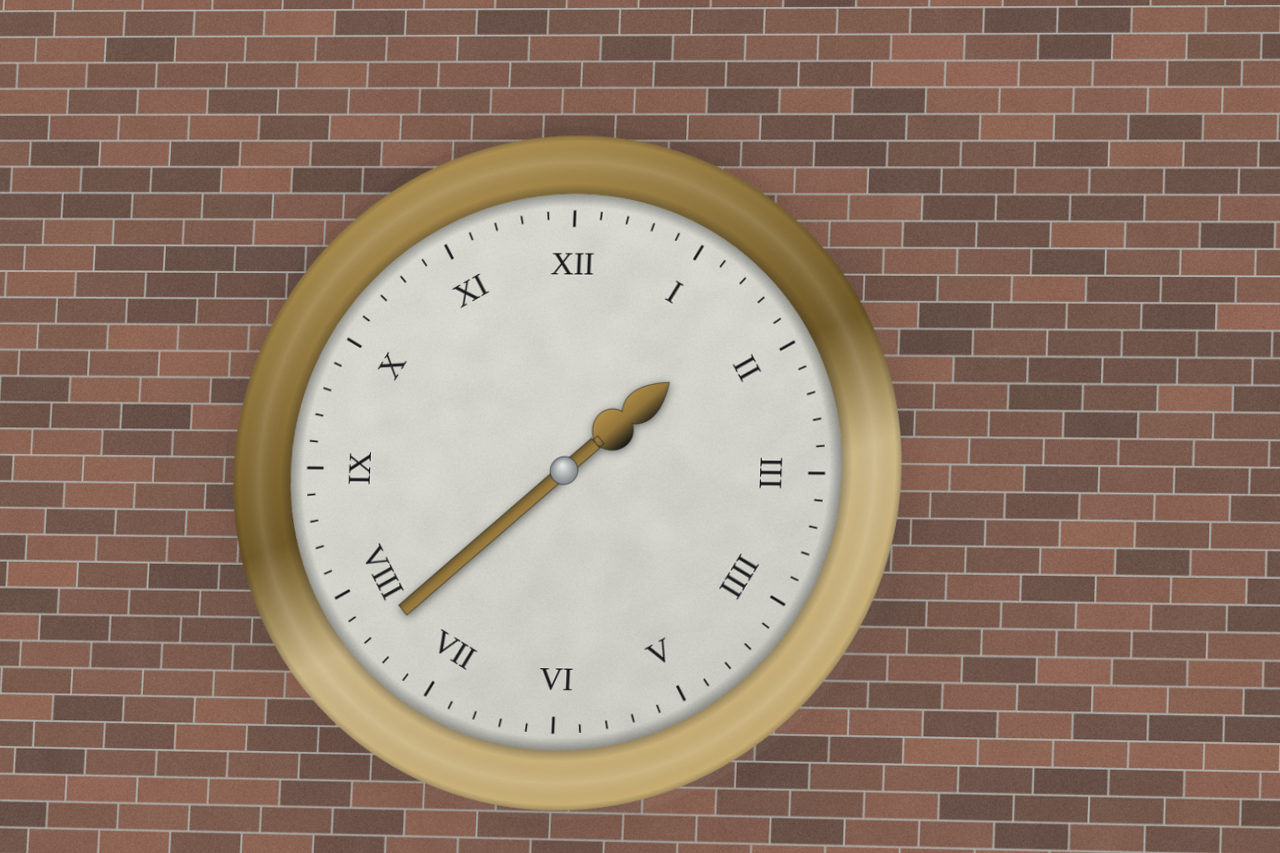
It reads {"hour": 1, "minute": 38}
